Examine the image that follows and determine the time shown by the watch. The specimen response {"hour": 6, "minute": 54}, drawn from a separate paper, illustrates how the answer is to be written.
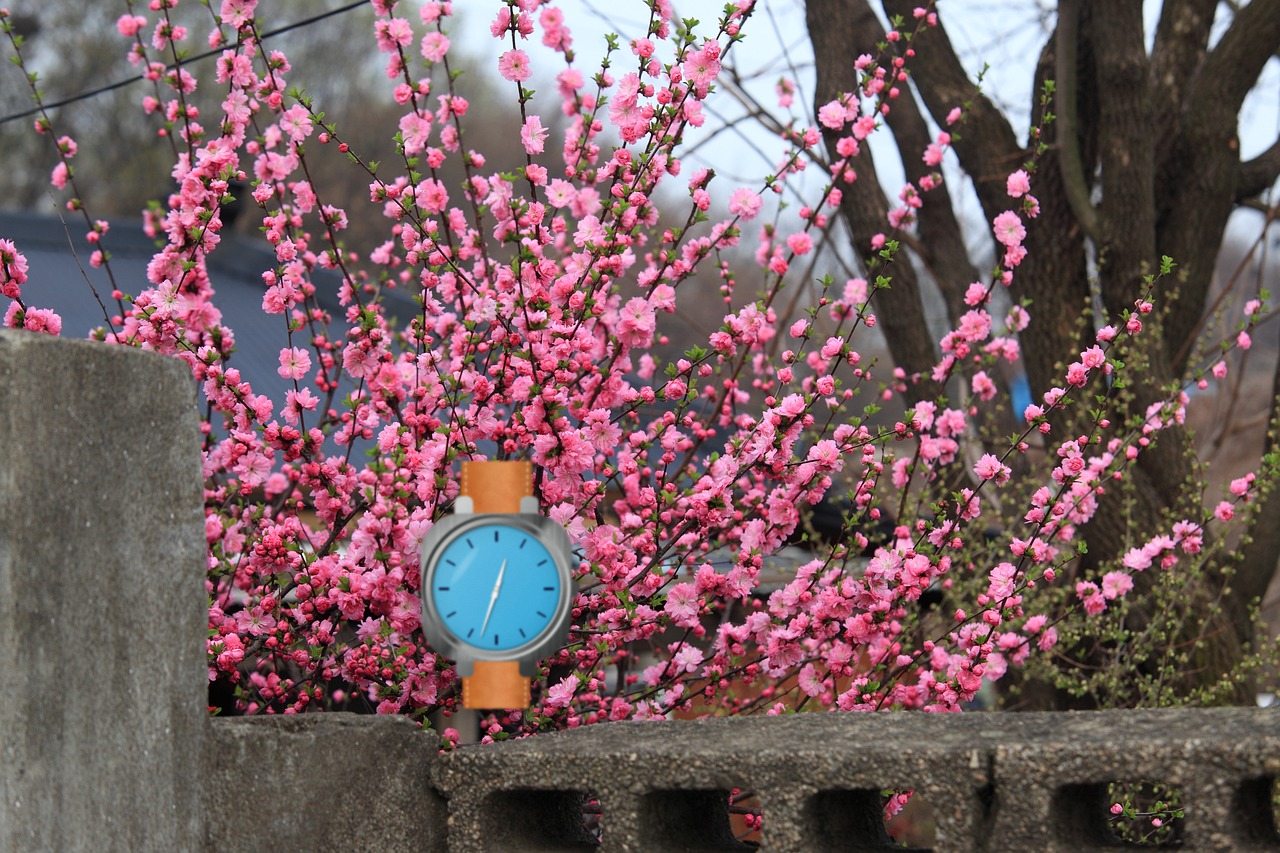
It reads {"hour": 12, "minute": 33}
